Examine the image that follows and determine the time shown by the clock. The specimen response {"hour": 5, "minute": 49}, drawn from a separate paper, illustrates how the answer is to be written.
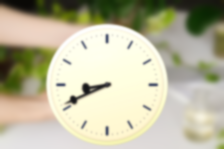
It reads {"hour": 8, "minute": 41}
